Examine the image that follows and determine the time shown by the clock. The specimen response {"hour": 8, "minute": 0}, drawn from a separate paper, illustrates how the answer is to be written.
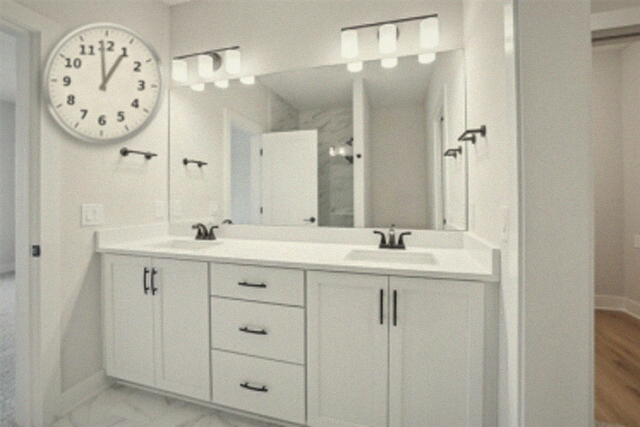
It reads {"hour": 12, "minute": 59}
